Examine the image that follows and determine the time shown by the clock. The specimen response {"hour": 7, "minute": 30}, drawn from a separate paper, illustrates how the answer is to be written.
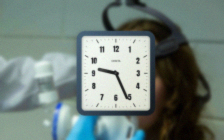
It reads {"hour": 9, "minute": 26}
